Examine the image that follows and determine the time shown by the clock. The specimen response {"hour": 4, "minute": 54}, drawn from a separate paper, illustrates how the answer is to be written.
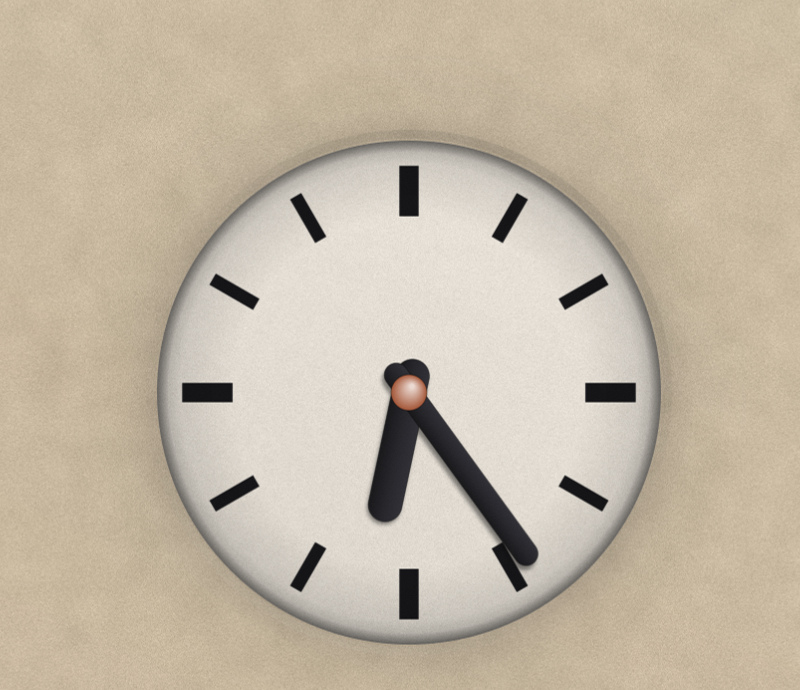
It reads {"hour": 6, "minute": 24}
